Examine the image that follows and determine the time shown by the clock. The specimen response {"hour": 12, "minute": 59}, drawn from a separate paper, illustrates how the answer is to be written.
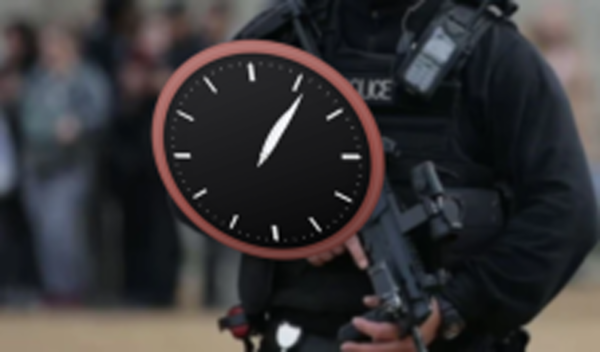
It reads {"hour": 1, "minute": 6}
